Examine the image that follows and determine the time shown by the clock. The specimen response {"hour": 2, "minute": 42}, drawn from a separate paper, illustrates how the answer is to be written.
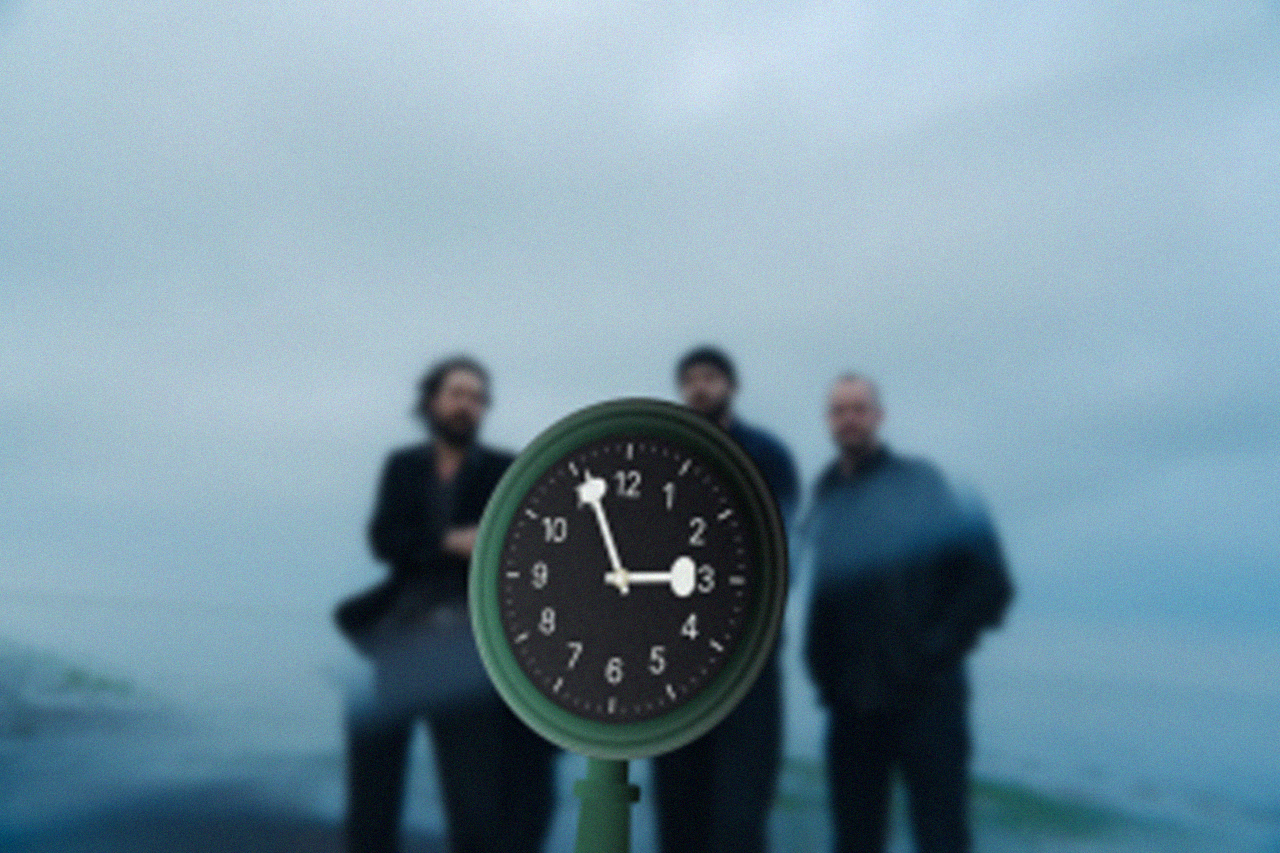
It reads {"hour": 2, "minute": 56}
